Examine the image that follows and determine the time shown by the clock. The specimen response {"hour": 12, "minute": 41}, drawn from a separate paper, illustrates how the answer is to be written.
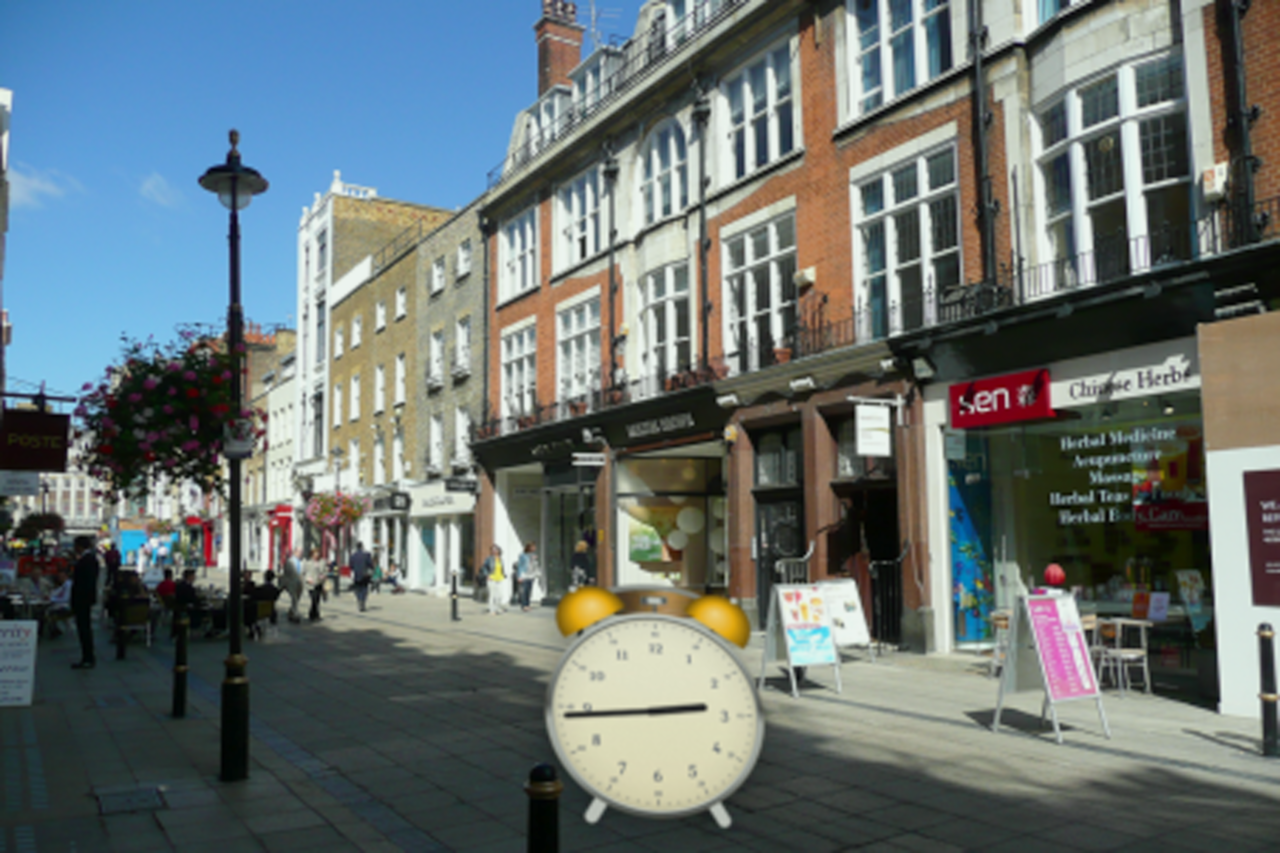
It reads {"hour": 2, "minute": 44}
